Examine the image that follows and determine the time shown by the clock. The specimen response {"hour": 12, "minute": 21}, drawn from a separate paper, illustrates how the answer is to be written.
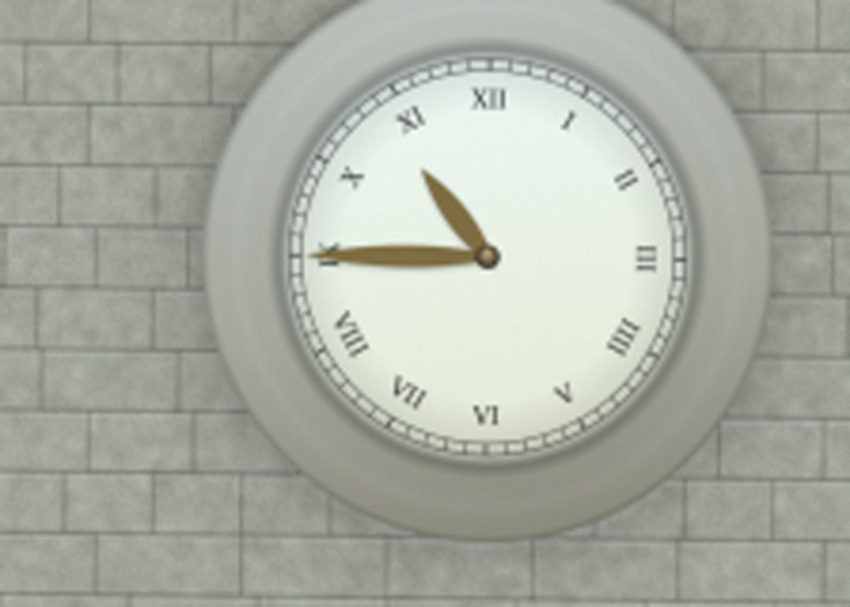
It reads {"hour": 10, "minute": 45}
